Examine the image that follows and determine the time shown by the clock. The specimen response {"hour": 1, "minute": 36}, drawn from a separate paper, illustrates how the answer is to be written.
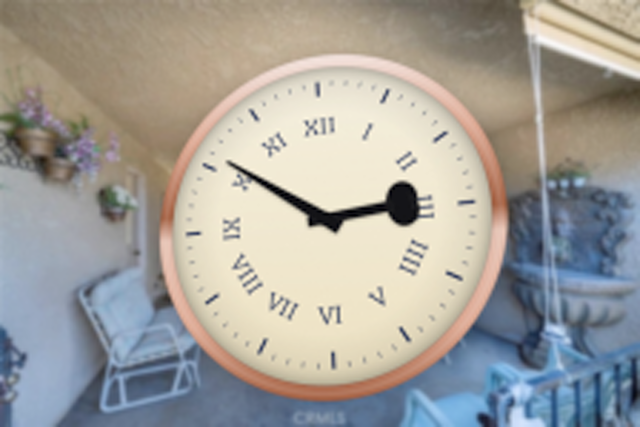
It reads {"hour": 2, "minute": 51}
